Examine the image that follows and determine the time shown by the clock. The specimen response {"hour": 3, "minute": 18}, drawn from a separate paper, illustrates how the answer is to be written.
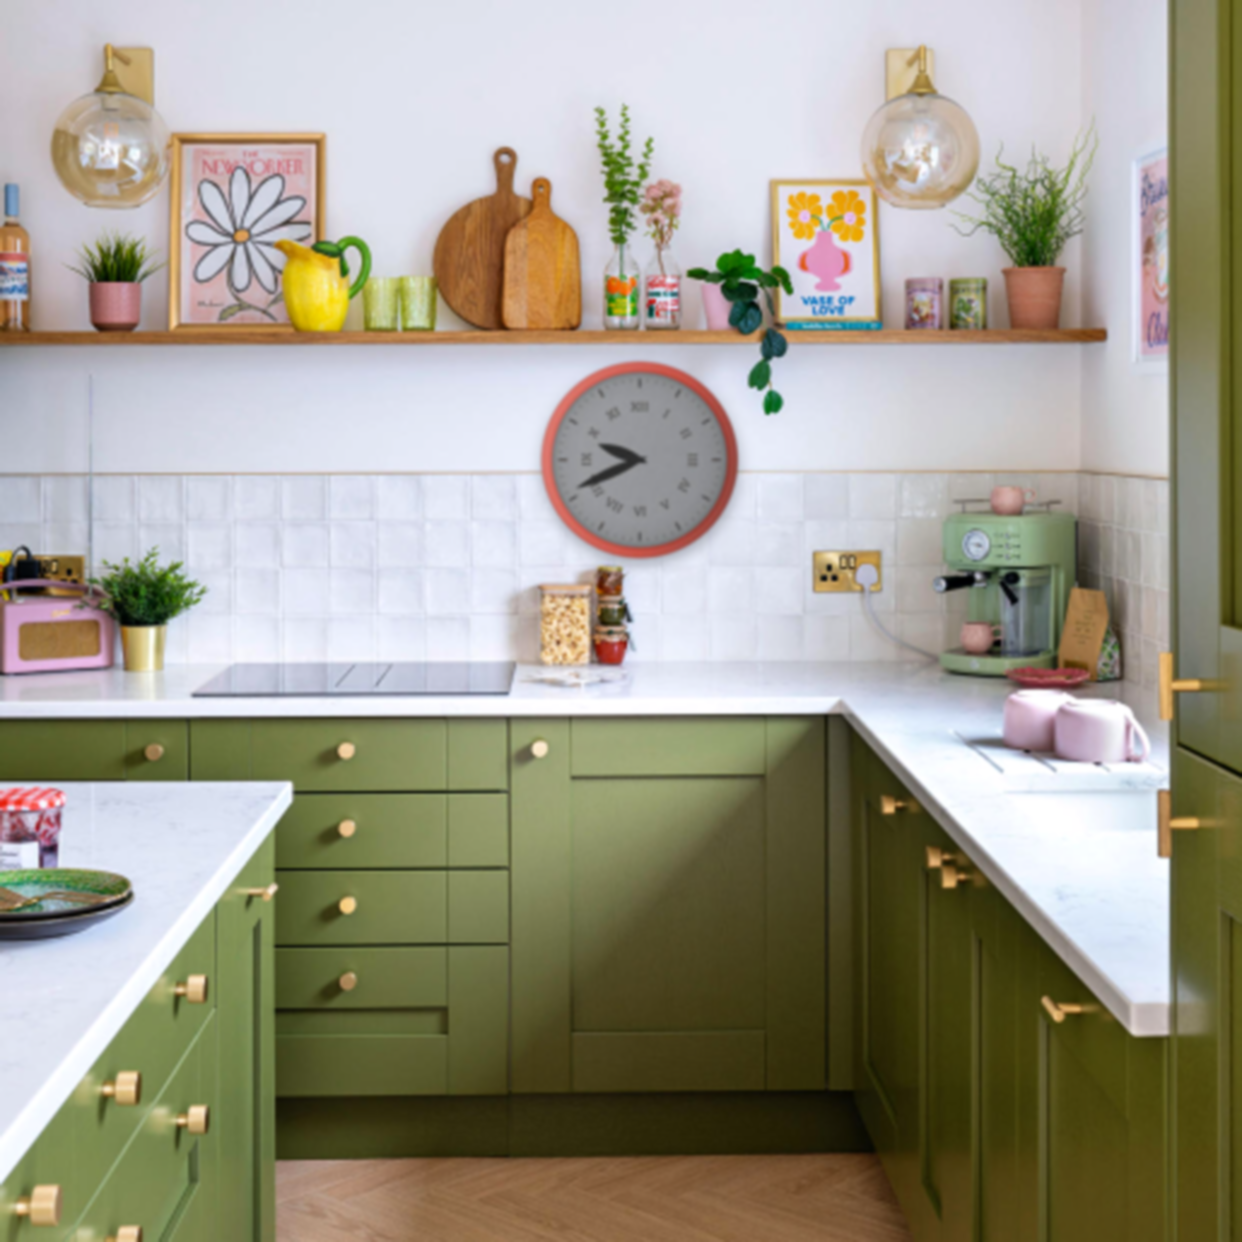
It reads {"hour": 9, "minute": 41}
